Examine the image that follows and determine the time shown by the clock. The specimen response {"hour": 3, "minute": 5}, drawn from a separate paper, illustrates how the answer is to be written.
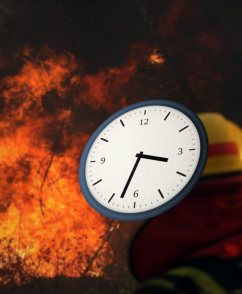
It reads {"hour": 3, "minute": 33}
